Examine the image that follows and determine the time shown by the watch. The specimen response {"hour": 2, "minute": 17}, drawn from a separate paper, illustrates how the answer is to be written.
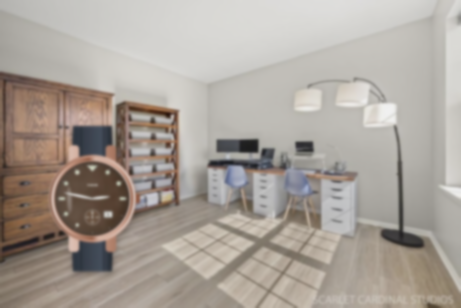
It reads {"hour": 2, "minute": 47}
